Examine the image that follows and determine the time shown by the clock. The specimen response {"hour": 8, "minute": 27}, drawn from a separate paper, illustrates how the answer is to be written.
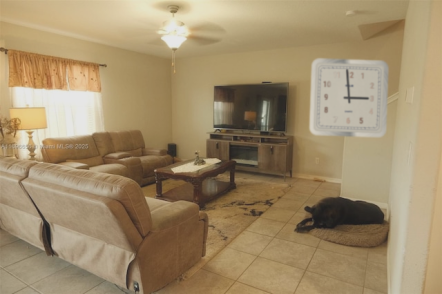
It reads {"hour": 2, "minute": 59}
